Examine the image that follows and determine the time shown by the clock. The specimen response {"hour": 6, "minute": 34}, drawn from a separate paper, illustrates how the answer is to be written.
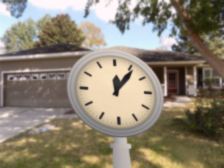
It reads {"hour": 12, "minute": 6}
